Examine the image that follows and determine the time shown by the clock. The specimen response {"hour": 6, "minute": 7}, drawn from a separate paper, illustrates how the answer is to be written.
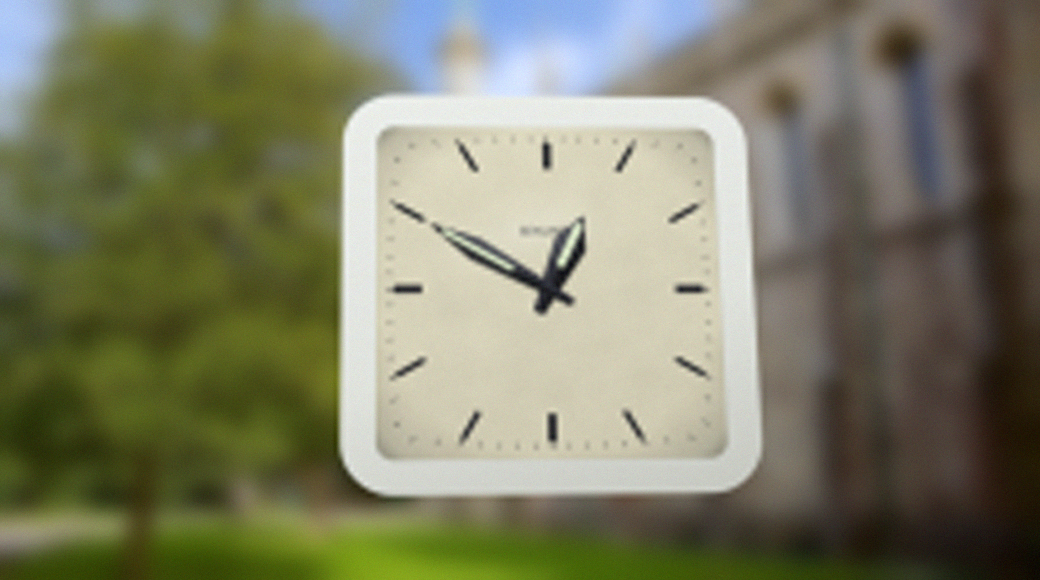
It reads {"hour": 12, "minute": 50}
